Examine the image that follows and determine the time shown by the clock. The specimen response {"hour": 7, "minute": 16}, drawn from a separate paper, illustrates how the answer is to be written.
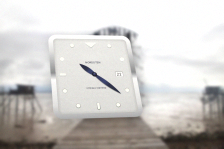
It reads {"hour": 10, "minute": 22}
